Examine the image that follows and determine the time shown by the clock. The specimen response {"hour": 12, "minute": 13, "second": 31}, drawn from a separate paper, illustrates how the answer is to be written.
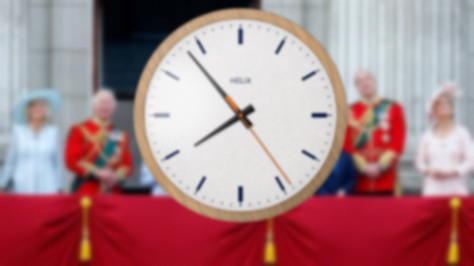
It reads {"hour": 7, "minute": 53, "second": 24}
